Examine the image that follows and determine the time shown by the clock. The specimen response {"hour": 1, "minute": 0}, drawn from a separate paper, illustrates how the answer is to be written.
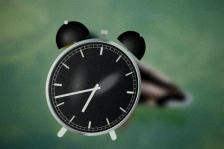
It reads {"hour": 6, "minute": 42}
